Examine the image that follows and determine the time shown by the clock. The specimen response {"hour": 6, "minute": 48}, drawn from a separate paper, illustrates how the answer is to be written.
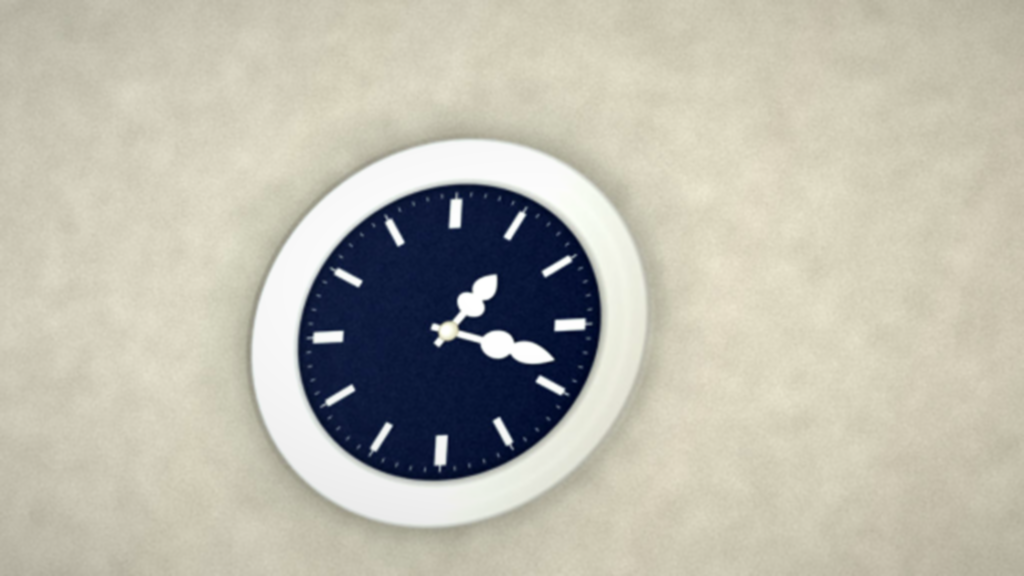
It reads {"hour": 1, "minute": 18}
